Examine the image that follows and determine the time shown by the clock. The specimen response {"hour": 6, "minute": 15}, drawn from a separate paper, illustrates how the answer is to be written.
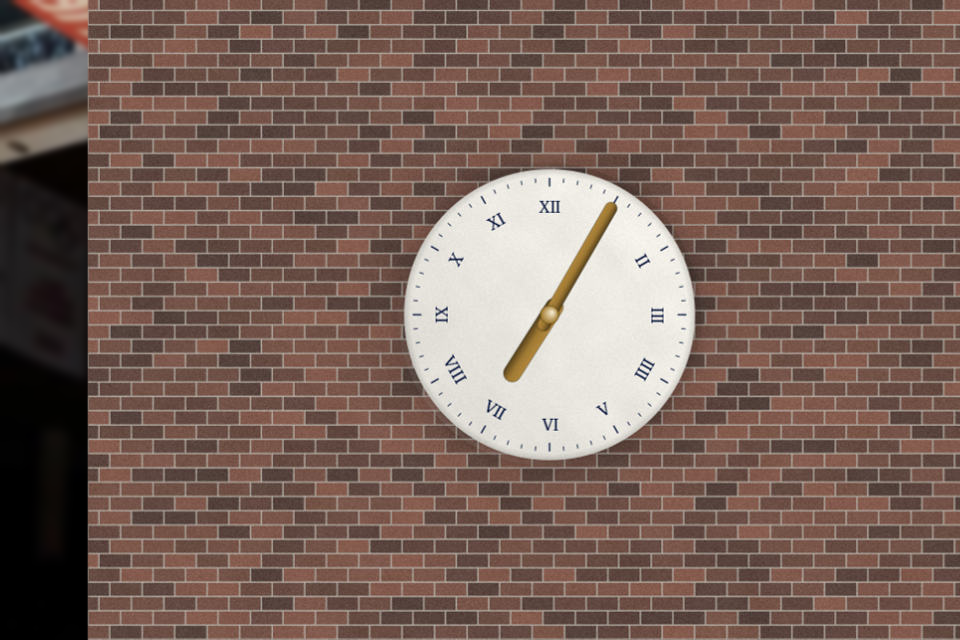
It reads {"hour": 7, "minute": 5}
